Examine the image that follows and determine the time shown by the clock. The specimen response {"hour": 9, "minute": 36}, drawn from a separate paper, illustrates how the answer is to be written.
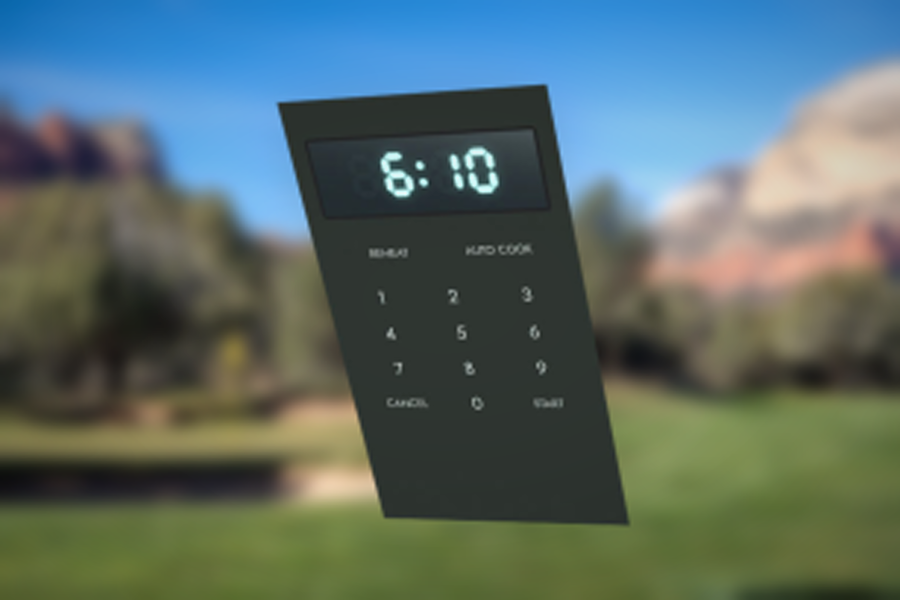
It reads {"hour": 6, "minute": 10}
